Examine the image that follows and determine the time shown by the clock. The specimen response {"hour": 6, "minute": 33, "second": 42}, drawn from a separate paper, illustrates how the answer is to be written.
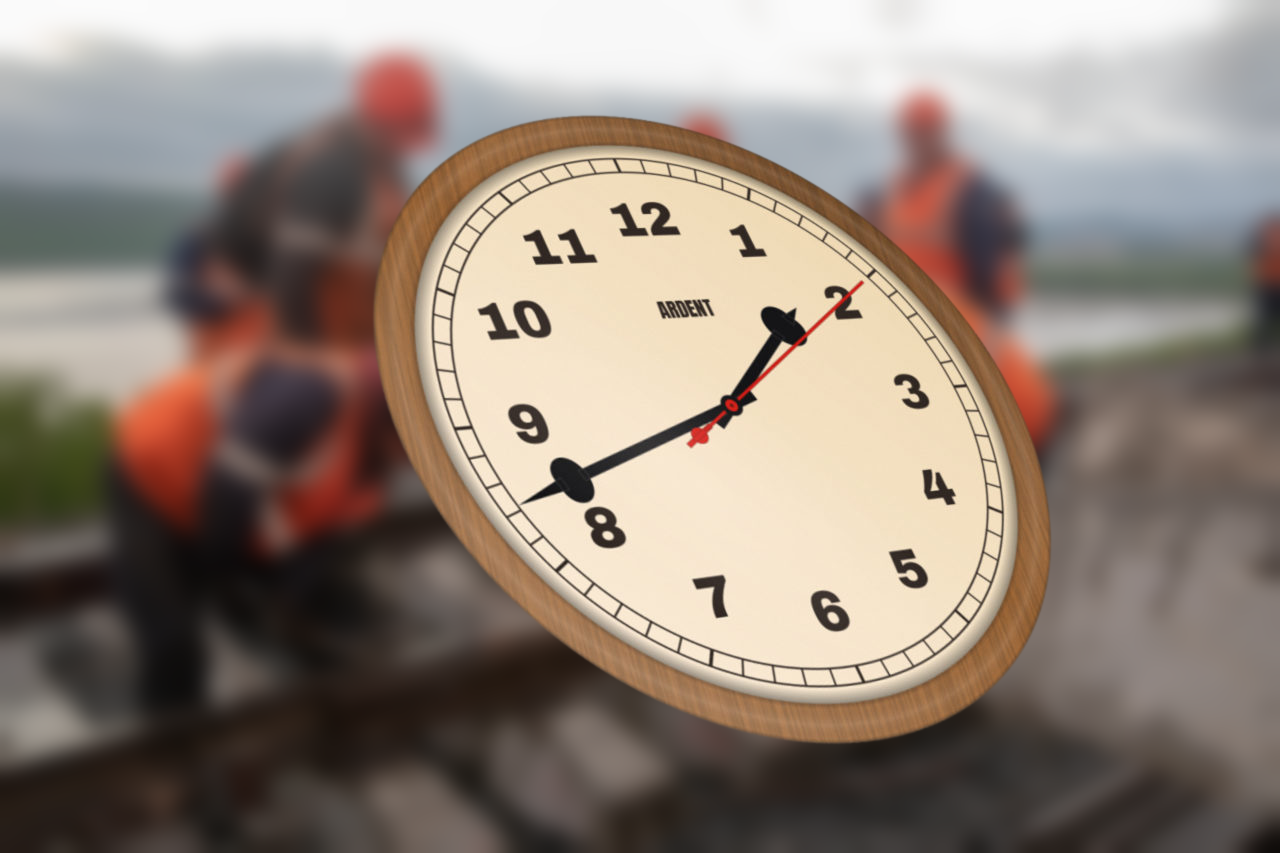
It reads {"hour": 1, "minute": 42, "second": 10}
